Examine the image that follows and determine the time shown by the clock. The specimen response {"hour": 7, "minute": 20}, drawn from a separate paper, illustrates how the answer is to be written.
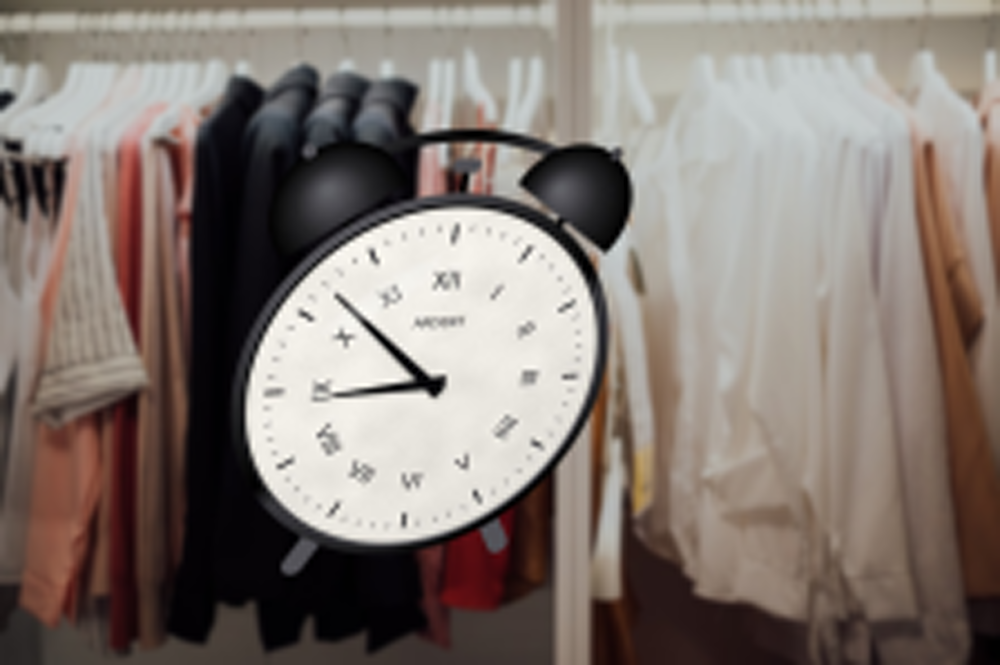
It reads {"hour": 8, "minute": 52}
